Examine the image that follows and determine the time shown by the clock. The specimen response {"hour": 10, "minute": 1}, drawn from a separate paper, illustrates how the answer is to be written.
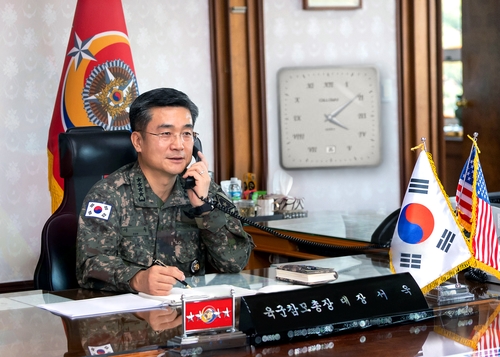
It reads {"hour": 4, "minute": 9}
